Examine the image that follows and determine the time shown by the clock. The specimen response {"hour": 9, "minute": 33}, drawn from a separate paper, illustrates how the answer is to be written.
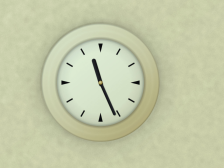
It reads {"hour": 11, "minute": 26}
